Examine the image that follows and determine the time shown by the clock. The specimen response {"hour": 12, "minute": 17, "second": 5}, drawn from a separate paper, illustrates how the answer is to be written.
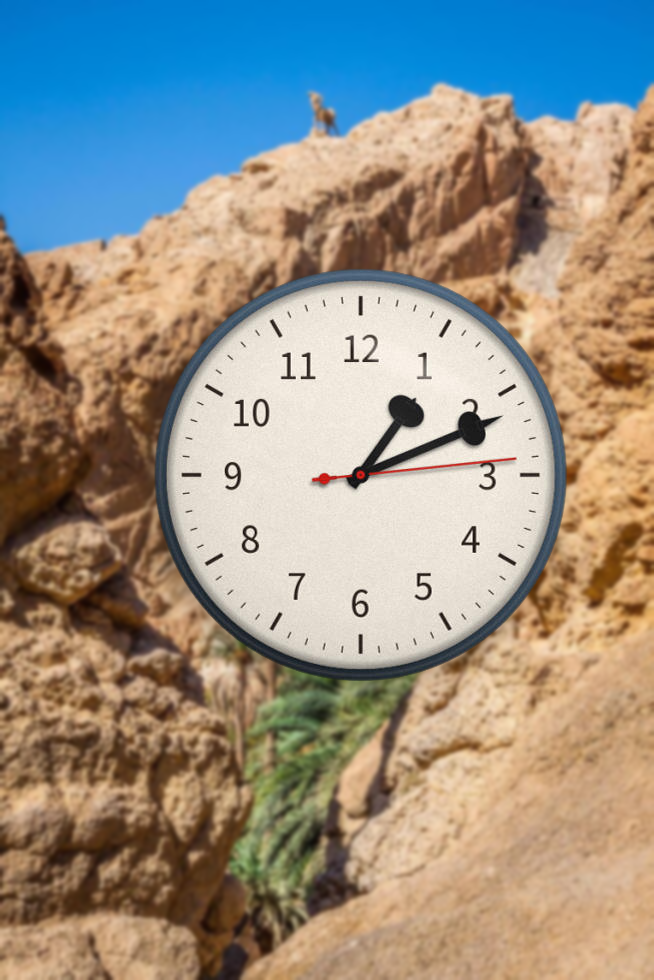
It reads {"hour": 1, "minute": 11, "second": 14}
